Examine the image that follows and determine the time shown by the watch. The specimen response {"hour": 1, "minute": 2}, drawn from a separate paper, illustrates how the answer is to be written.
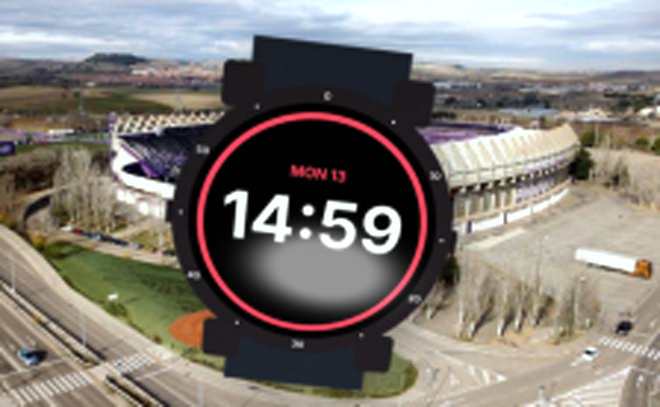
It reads {"hour": 14, "minute": 59}
